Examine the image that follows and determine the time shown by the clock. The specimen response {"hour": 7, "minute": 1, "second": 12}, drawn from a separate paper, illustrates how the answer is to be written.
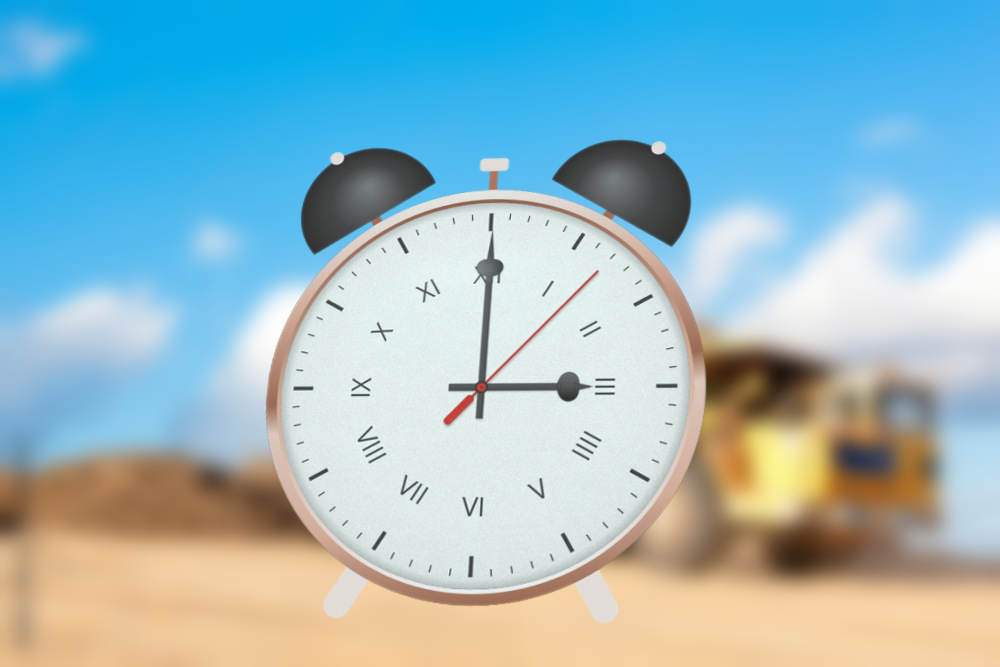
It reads {"hour": 3, "minute": 0, "second": 7}
